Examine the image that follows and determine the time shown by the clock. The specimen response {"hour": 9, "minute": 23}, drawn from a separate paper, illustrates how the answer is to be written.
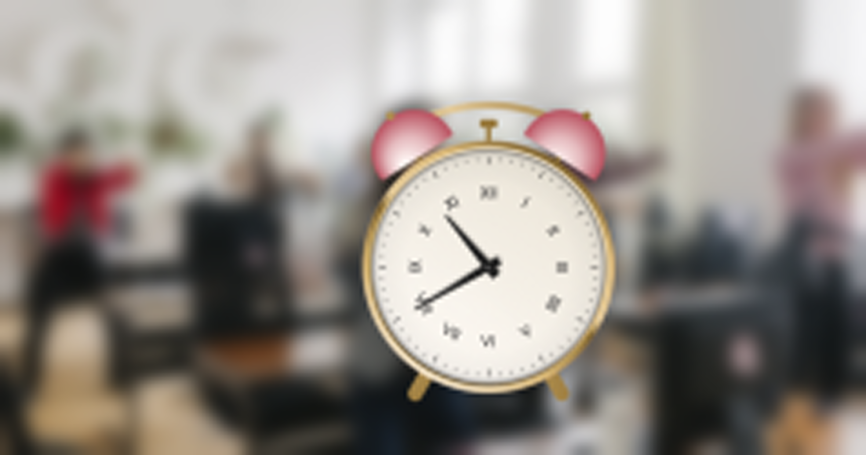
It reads {"hour": 10, "minute": 40}
